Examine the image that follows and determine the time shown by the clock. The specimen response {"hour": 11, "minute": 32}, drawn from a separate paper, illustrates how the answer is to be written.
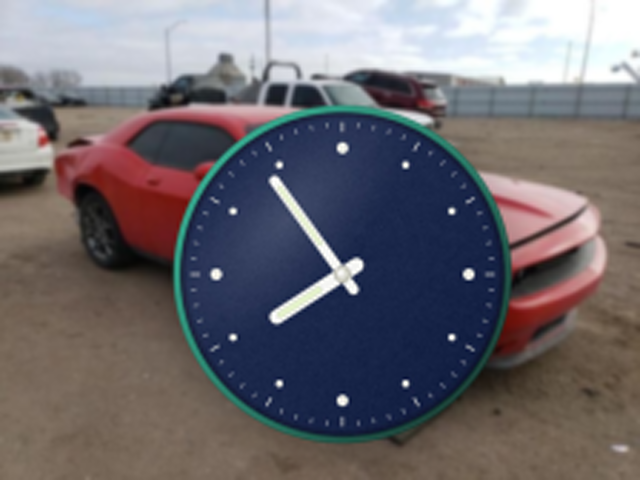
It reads {"hour": 7, "minute": 54}
